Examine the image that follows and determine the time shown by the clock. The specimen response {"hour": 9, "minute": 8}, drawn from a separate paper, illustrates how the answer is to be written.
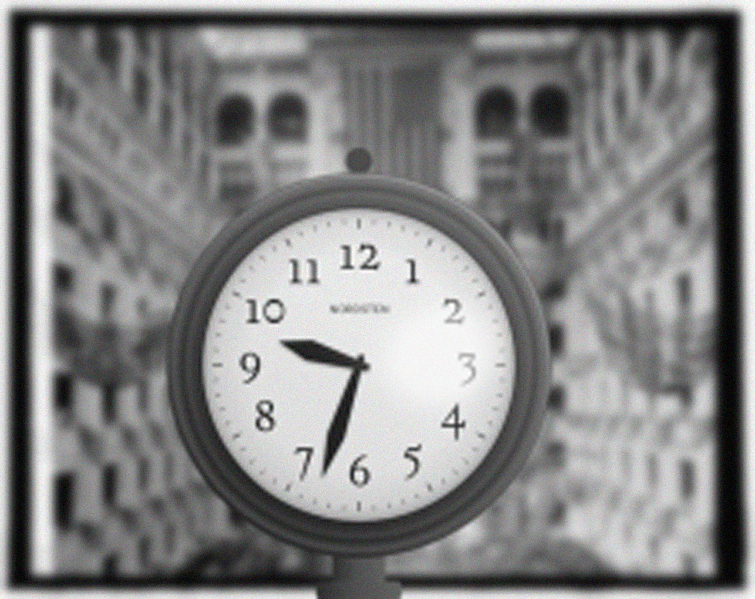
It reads {"hour": 9, "minute": 33}
